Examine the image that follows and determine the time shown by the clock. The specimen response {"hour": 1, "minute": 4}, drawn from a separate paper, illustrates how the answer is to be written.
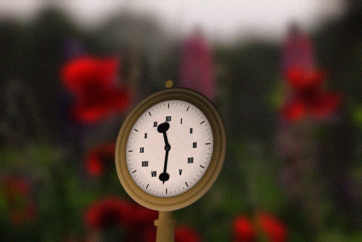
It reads {"hour": 11, "minute": 31}
